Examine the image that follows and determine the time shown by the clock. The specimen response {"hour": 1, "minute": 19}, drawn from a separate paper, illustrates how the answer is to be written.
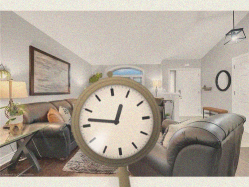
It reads {"hour": 12, "minute": 47}
